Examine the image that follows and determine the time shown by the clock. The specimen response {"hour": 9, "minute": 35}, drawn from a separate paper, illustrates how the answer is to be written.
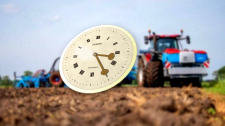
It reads {"hour": 3, "minute": 25}
